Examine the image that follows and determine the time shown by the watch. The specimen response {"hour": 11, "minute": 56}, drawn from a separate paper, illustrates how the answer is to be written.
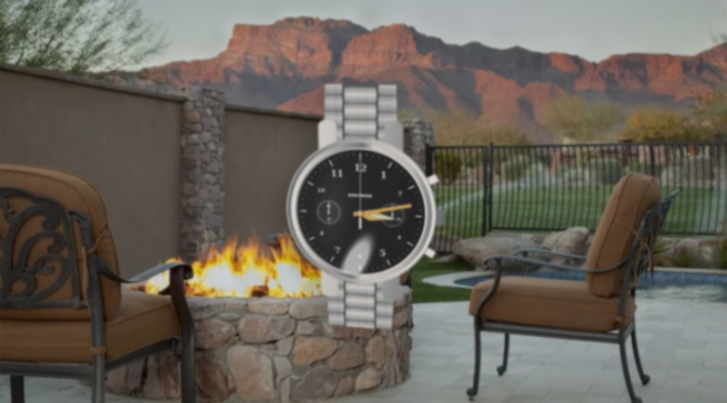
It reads {"hour": 3, "minute": 13}
